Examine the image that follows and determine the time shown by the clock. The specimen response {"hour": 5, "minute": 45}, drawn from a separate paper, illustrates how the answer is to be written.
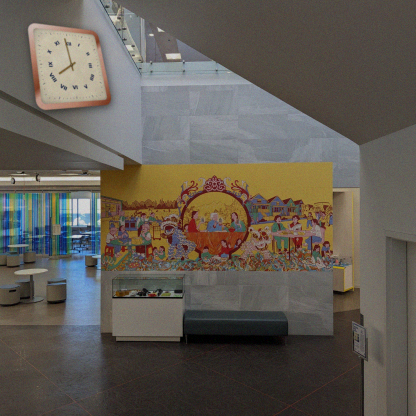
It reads {"hour": 7, "minute": 59}
